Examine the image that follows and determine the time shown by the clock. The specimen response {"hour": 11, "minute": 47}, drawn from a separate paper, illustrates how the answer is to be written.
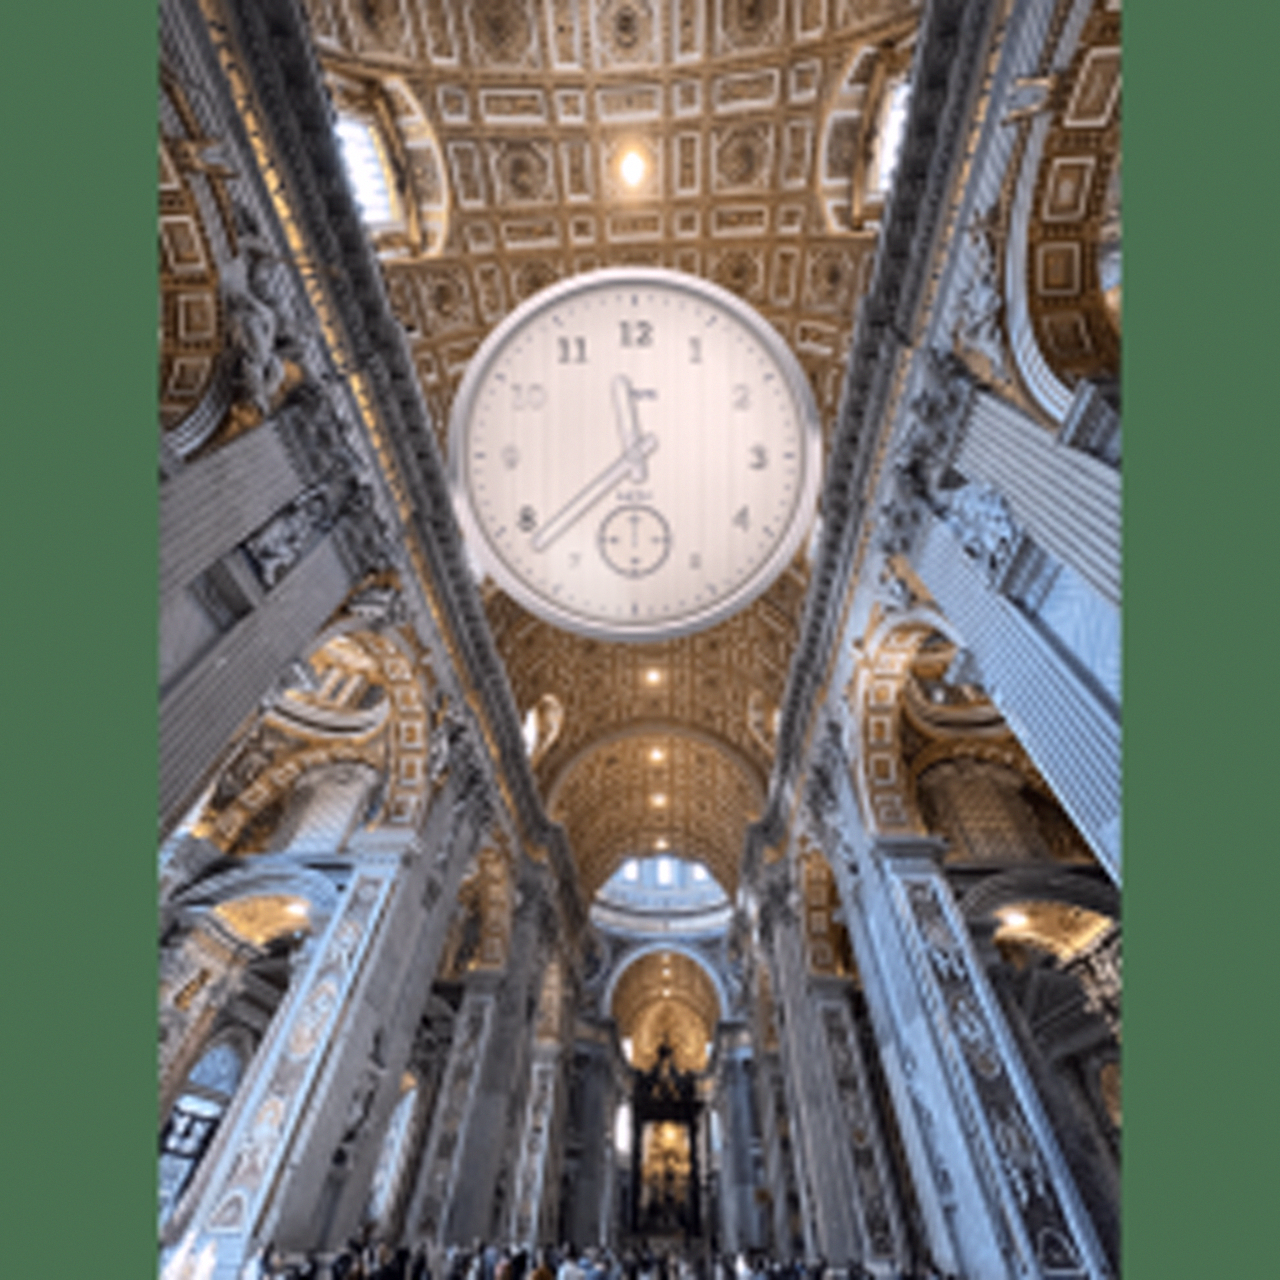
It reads {"hour": 11, "minute": 38}
